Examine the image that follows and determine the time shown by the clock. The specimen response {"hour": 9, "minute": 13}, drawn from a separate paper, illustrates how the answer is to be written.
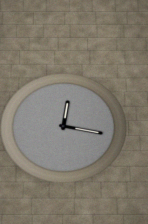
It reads {"hour": 12, "minute": 17}
